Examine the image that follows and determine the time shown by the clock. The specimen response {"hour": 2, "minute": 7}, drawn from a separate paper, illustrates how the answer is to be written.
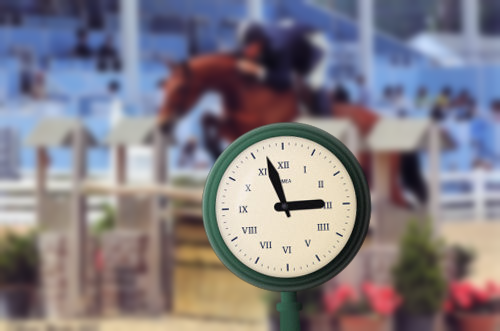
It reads {"hour": 2, "minute": 57}
